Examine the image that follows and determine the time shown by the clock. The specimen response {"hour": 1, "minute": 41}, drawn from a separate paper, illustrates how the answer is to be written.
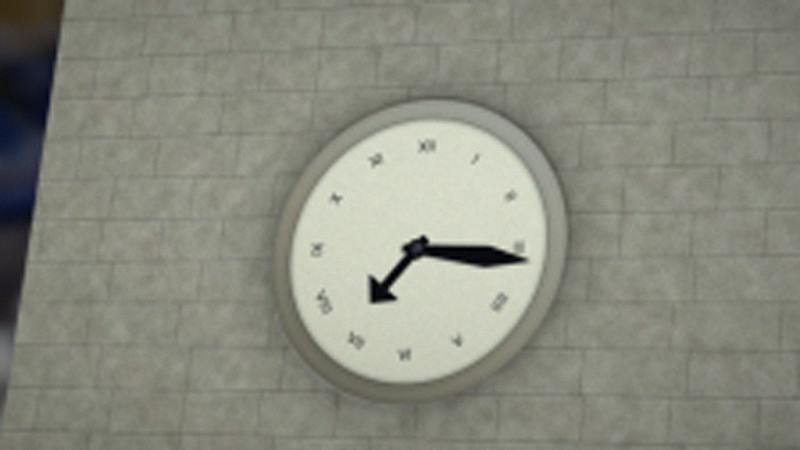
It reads {"hour": 7, "minute": 16}
